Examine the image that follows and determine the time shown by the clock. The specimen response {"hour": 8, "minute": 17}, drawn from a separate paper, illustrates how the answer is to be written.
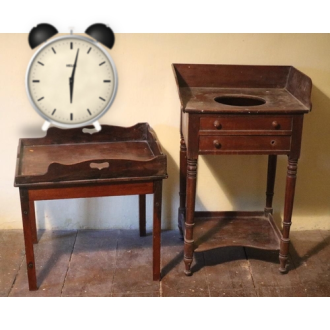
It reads {"hour": 6, "minute": 2}
